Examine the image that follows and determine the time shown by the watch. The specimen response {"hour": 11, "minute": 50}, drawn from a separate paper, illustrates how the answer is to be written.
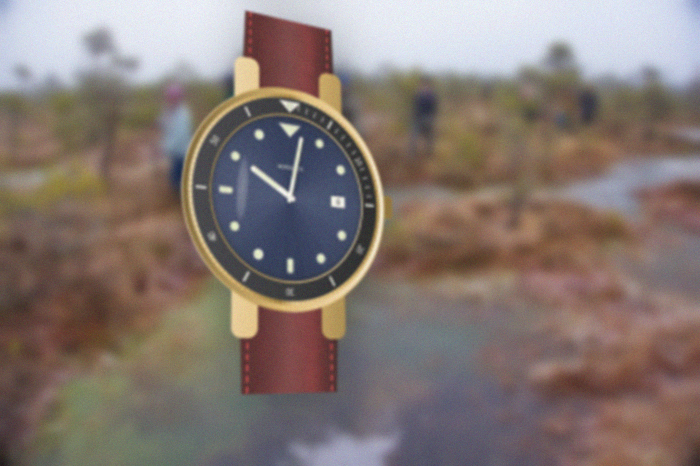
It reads {"hour": 10, "minute": 2}
